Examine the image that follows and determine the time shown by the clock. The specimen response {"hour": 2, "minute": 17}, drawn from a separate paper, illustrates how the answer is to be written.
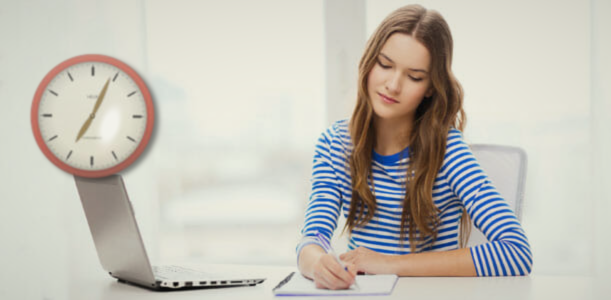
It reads {"hour": 7, "minute": 4}
